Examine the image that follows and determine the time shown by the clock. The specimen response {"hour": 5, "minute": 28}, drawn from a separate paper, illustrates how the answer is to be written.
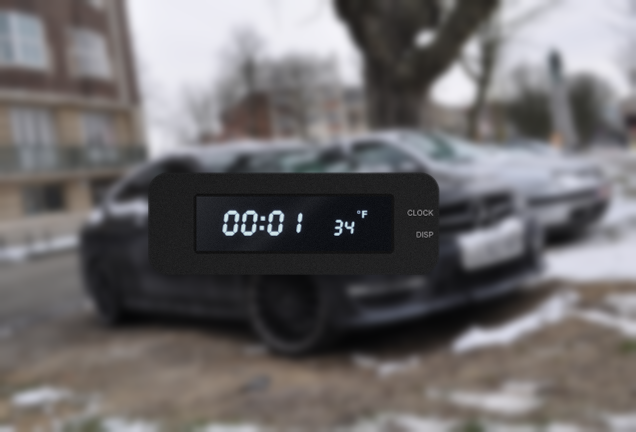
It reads {"hour": 0, "minute": 1}
